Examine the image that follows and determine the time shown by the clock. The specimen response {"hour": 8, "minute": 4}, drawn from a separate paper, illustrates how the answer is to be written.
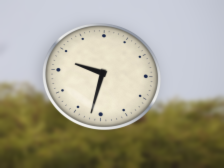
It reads {"hour": 9, "minute": 32}
